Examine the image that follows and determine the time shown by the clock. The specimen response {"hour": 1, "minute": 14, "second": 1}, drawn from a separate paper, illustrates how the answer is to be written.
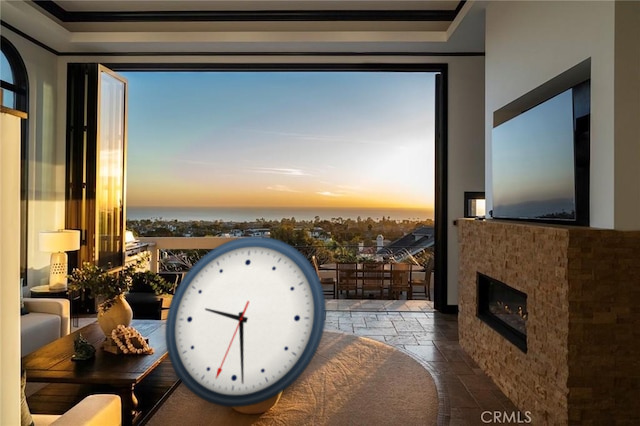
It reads {"hour": 9, "minute": 28, "second": 33}
